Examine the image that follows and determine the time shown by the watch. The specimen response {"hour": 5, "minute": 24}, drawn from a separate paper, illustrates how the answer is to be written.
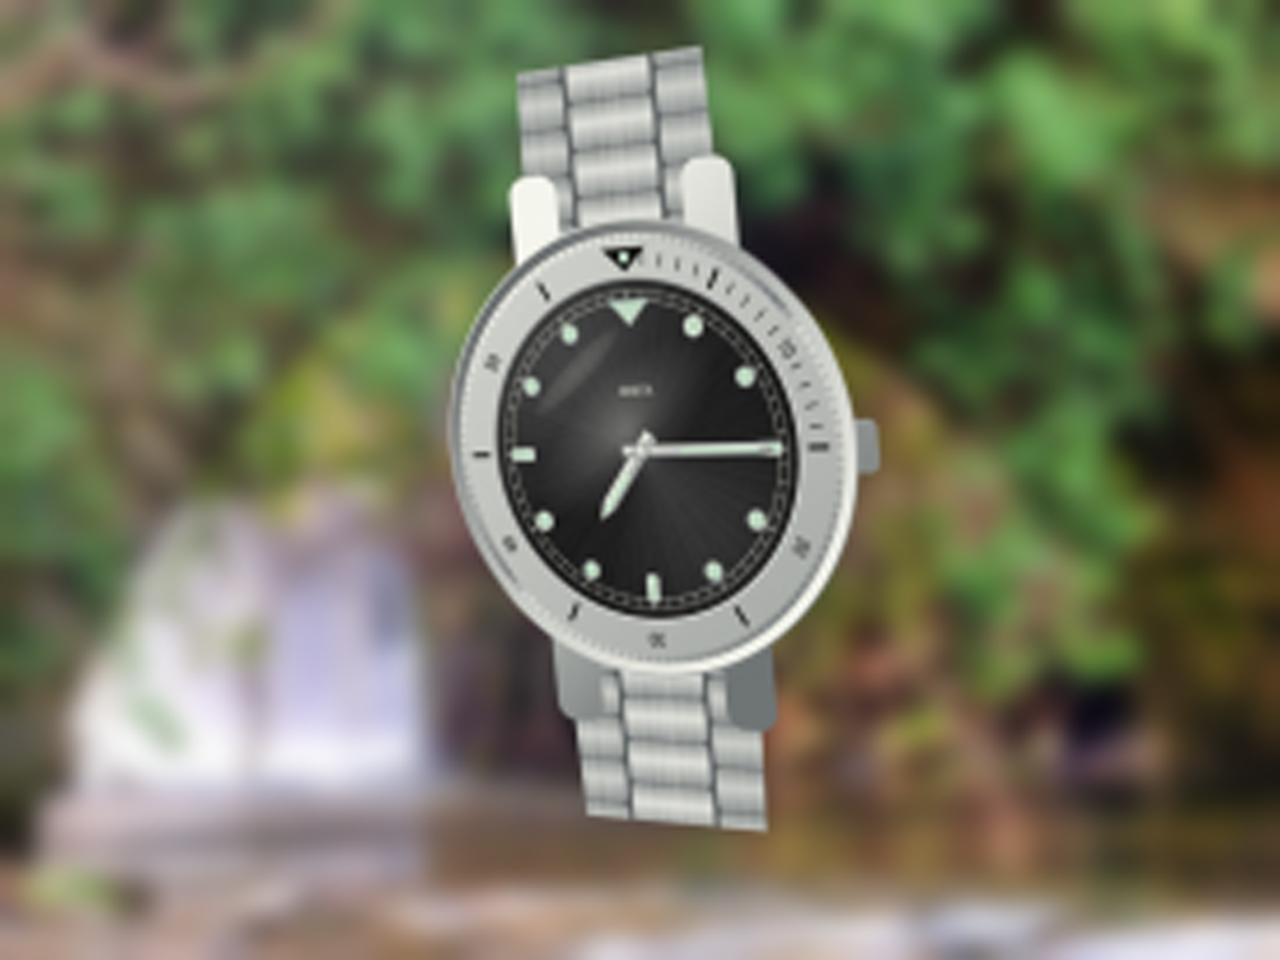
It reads {"hour": 7, "minute": 15}
